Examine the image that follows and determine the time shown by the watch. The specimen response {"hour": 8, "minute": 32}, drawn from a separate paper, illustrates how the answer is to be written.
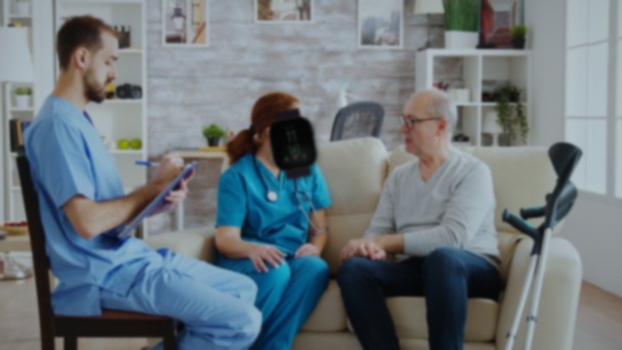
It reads {"hour": 11, "minute": 16}
